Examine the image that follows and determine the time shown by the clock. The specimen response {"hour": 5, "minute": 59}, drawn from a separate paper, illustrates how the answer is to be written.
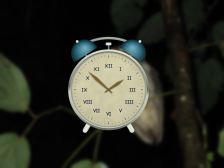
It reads {"hour": 1, "minute": 52}
